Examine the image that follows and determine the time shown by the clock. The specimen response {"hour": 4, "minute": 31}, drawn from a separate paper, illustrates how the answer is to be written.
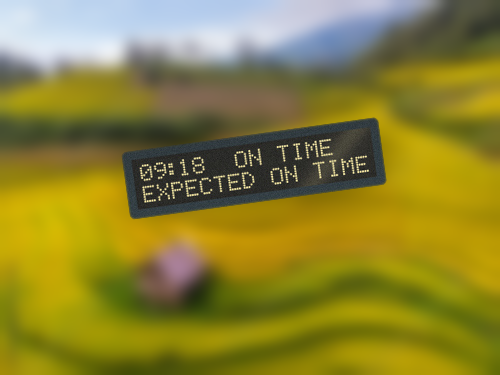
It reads {"hour": 9, "minute": 18}
